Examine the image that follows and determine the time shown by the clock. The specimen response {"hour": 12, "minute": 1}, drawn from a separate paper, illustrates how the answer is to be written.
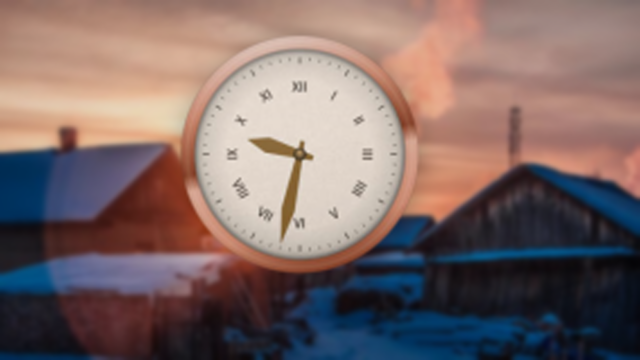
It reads {"hour": 9, "minute": 32}
